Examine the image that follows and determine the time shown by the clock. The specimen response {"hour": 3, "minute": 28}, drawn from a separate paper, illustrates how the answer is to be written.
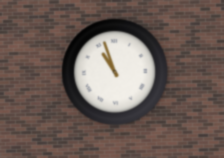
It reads {"hour": 10, "minute": 57}
